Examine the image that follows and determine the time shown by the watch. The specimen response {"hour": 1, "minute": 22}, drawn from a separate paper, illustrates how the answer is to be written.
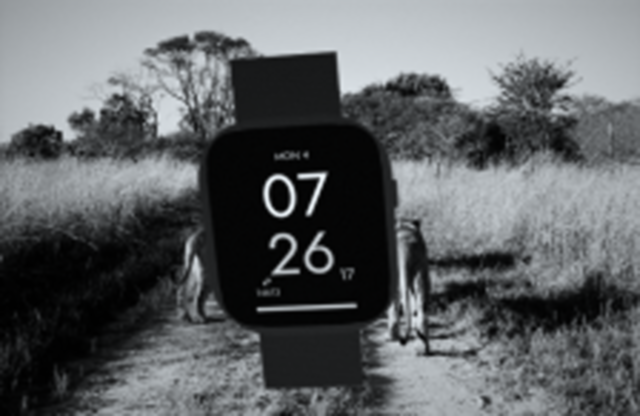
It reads {"hour": 7, "minute": 26}
